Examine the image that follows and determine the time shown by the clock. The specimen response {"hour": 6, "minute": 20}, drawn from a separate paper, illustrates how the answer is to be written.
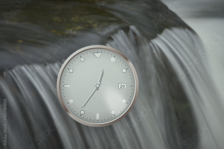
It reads {"hour": 12, "minute": 36}
